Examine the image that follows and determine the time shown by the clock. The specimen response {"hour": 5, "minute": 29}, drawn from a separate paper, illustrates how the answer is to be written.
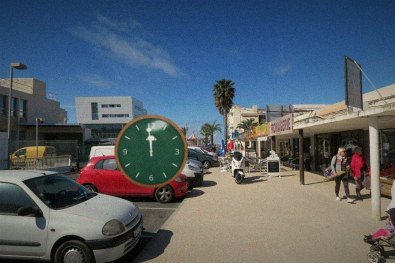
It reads {"hour": 11, "minute": 59}
